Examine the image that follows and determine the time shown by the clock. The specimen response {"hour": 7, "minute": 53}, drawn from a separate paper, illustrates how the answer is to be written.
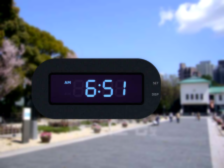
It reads {"hour": 6, "minute": 51}
